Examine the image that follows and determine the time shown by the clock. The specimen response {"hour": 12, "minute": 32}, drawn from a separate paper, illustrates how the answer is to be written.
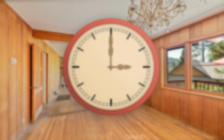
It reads {"hour": 3, "minute": 0}
